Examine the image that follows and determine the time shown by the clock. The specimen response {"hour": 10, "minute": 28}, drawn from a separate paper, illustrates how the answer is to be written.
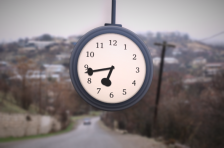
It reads {"hour": 6, "minute": 43}
